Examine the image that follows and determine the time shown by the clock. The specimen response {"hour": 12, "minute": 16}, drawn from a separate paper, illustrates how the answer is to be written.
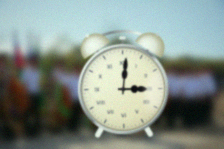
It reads {"hour": 3, "minute": 1}
